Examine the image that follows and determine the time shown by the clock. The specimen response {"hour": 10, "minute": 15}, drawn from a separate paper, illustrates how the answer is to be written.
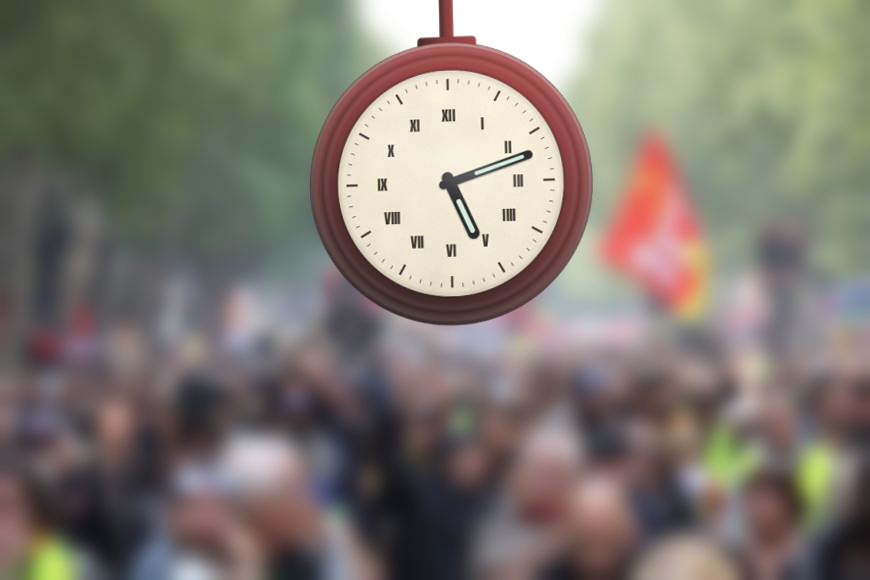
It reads {"hour": 5, "minute": 12}
